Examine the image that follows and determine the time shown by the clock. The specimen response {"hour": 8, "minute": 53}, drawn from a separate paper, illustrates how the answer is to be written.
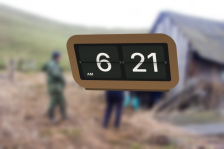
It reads {"hour": 6, "minute": 21}
